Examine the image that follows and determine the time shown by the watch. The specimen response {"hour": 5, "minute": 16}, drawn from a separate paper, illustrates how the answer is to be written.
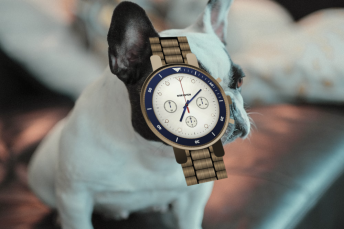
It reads {"hour": 7, "minute": 9}
